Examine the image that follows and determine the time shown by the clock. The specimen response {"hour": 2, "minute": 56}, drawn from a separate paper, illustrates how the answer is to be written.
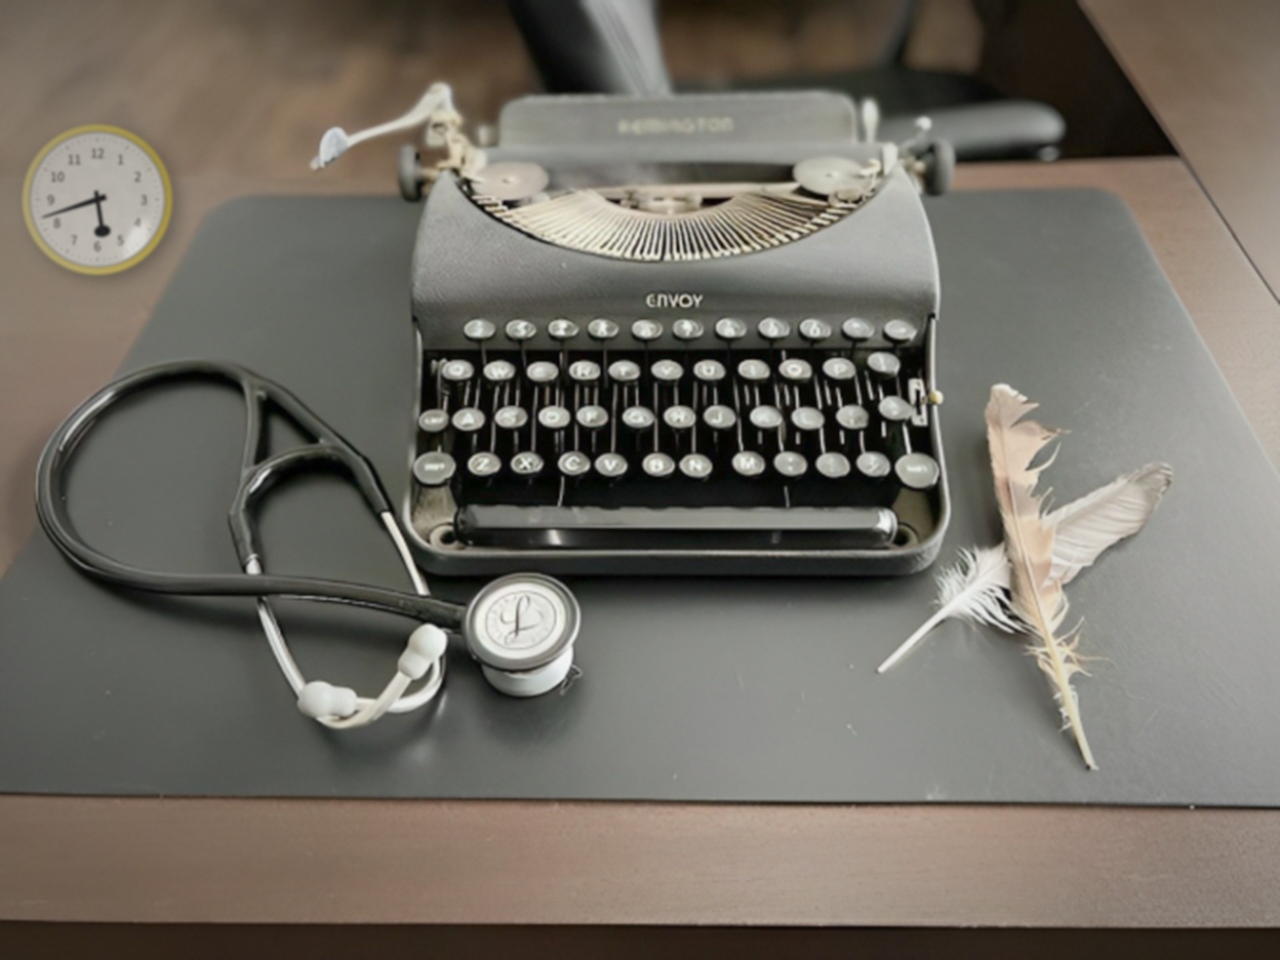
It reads {"hour": 5, "minute": 42}
